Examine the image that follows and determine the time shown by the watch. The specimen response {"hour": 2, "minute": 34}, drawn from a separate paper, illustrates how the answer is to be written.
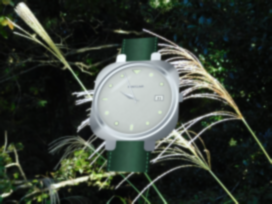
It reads {"hour": 9, "minute": 56}
